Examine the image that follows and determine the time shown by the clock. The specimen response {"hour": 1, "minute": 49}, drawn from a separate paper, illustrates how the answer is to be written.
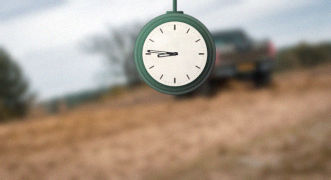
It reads {"hour": 8, "minute": 46}
